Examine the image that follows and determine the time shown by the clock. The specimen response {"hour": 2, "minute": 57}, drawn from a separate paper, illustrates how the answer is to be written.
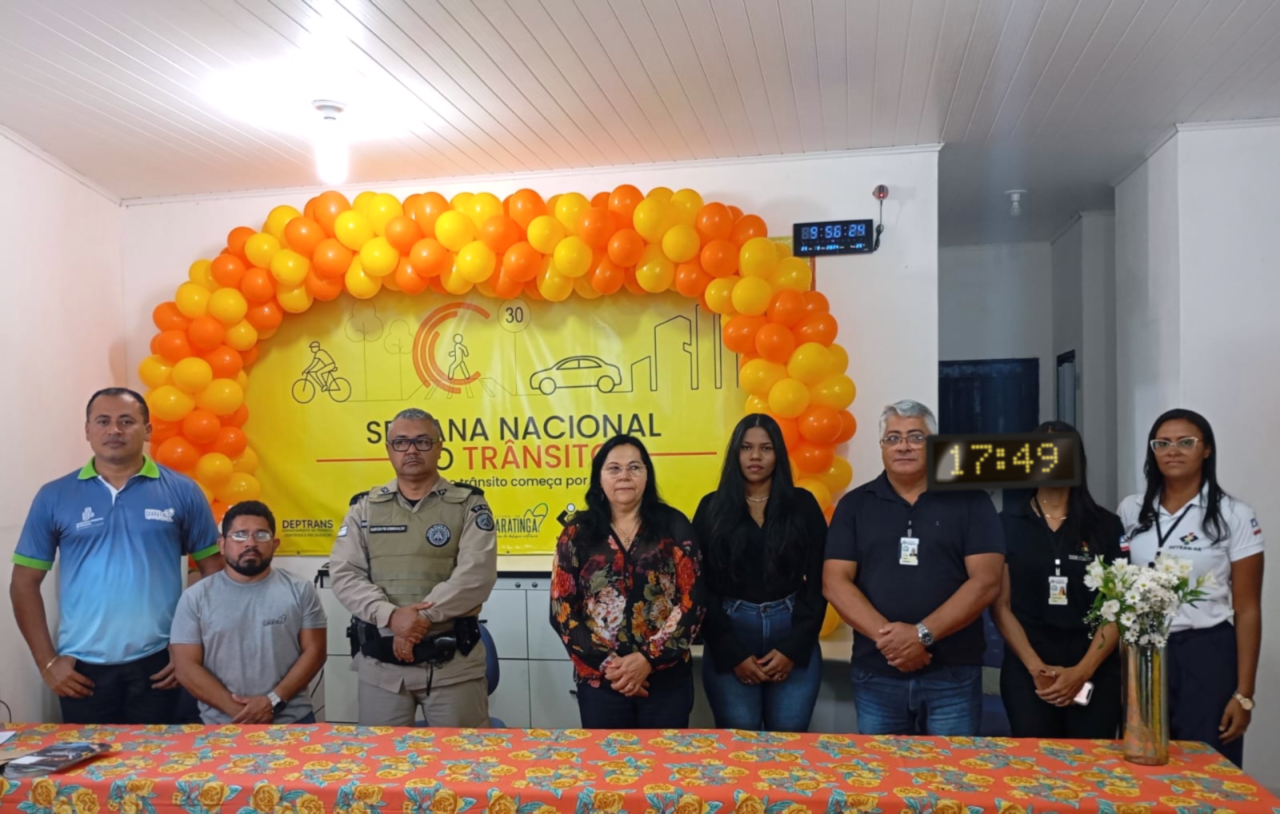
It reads {"hour": 17, "minute": 49}
